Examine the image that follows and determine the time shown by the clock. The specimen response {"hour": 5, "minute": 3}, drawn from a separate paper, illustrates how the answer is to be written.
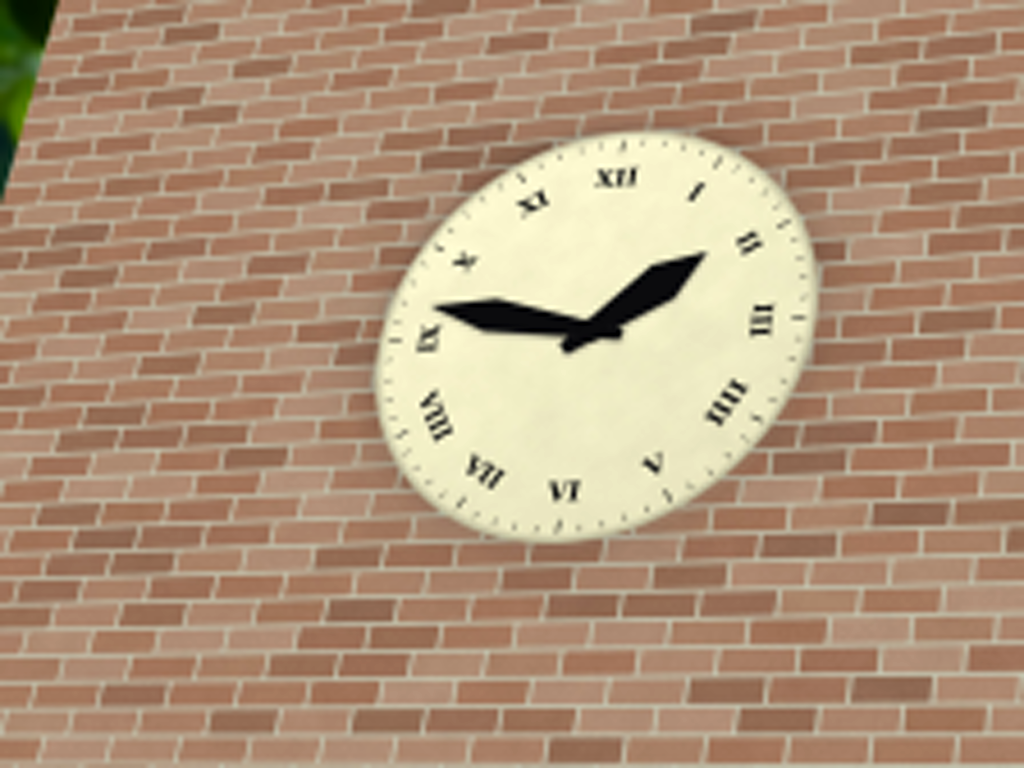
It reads {"hour": 1, "minute": 47}
